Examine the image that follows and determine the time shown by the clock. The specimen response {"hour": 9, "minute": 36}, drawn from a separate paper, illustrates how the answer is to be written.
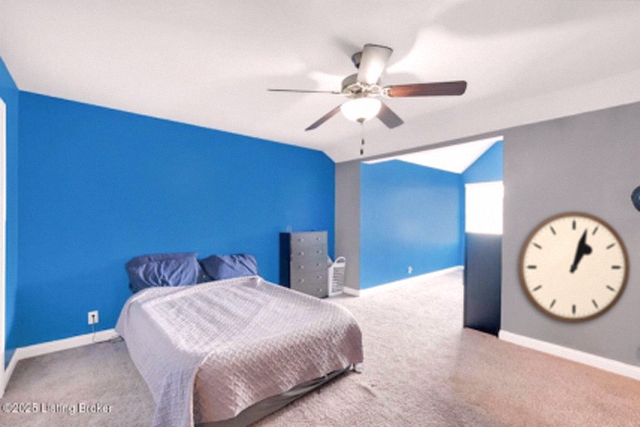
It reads {"hour": 1, "minute": 3}
